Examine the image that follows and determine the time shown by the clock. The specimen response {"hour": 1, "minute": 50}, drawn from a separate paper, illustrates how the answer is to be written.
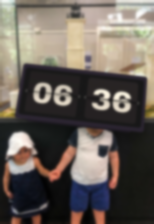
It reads {"hour": 6, "minute": 36}
